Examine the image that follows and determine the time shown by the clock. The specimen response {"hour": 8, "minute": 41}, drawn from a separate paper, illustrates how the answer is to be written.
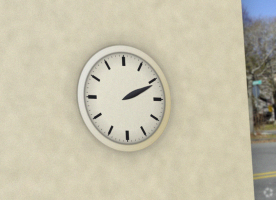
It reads {"hour": 2, "minute": 11}
